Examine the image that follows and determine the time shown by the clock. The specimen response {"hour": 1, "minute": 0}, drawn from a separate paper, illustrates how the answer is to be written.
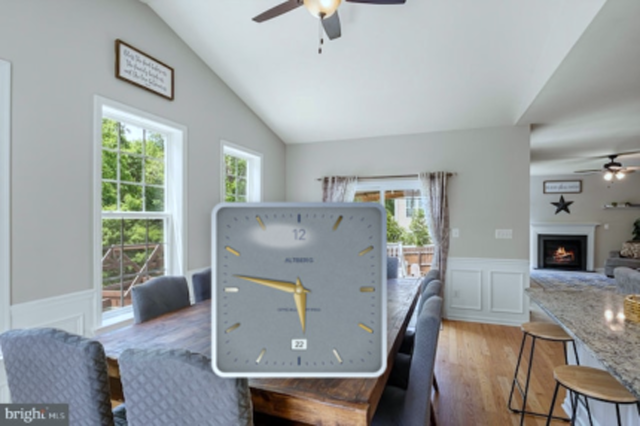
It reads {"hour": 5, "minute": 47}
